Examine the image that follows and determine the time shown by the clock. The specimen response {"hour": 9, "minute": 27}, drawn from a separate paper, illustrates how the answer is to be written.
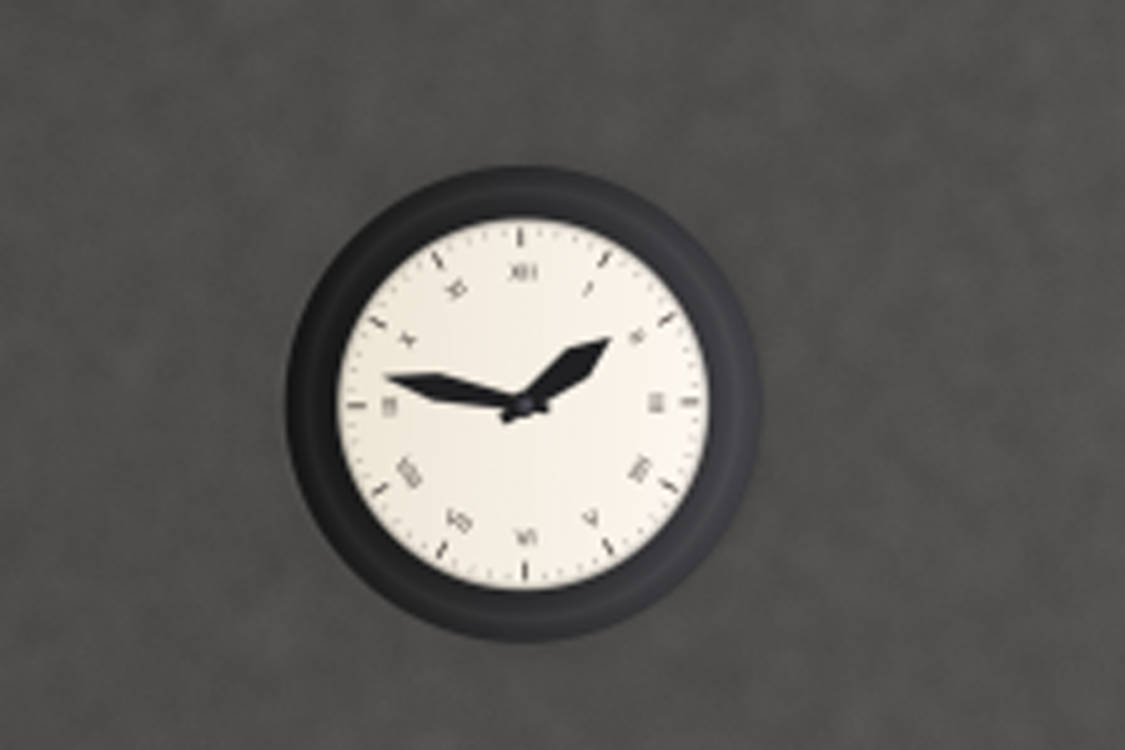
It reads {"hour": 1, "minute": 47}
